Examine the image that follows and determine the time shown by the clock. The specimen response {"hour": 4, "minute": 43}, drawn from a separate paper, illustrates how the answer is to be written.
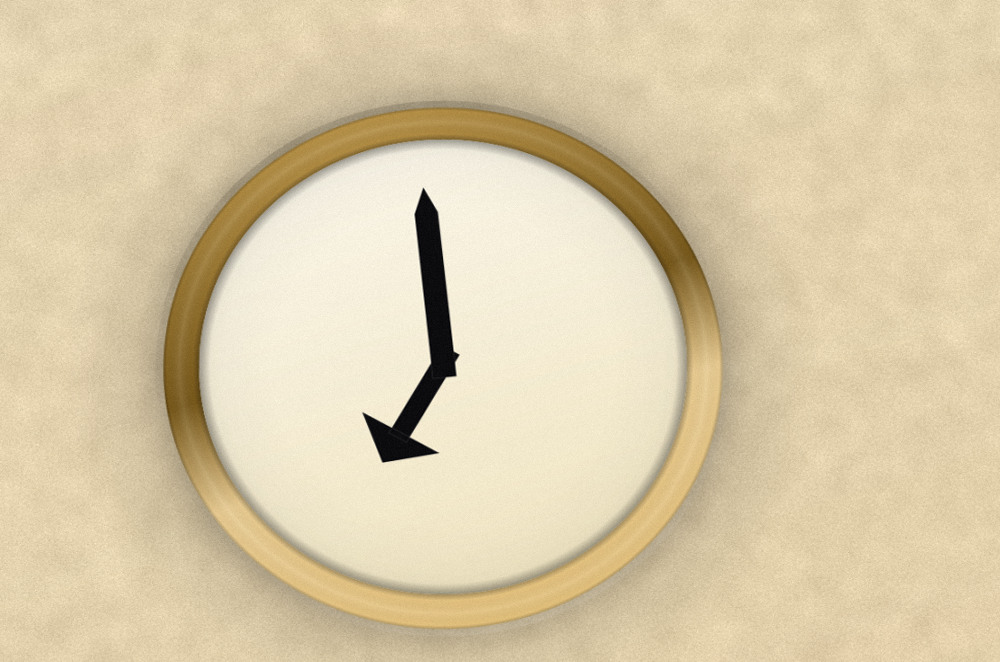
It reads {"hour": 6, "minute": 59}
